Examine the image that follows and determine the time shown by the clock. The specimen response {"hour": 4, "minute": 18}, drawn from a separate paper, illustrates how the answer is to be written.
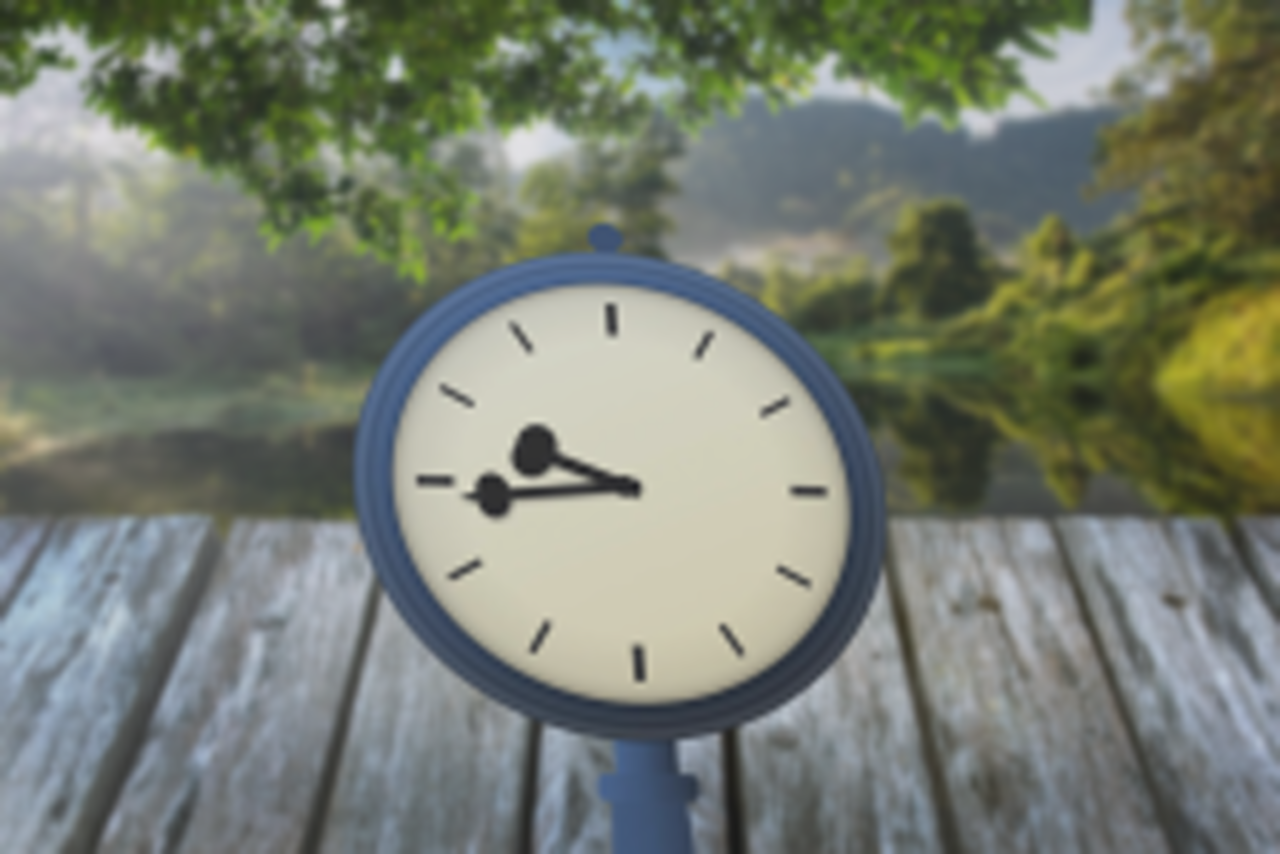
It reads {"hour": 9, "minute": 44}
